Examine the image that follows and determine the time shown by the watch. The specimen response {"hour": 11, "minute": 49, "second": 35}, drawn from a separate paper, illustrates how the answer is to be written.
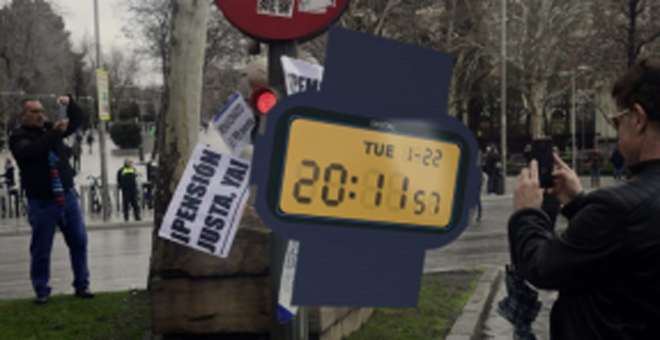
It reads {"hour": 20, "minute": 11, "second": 57}
